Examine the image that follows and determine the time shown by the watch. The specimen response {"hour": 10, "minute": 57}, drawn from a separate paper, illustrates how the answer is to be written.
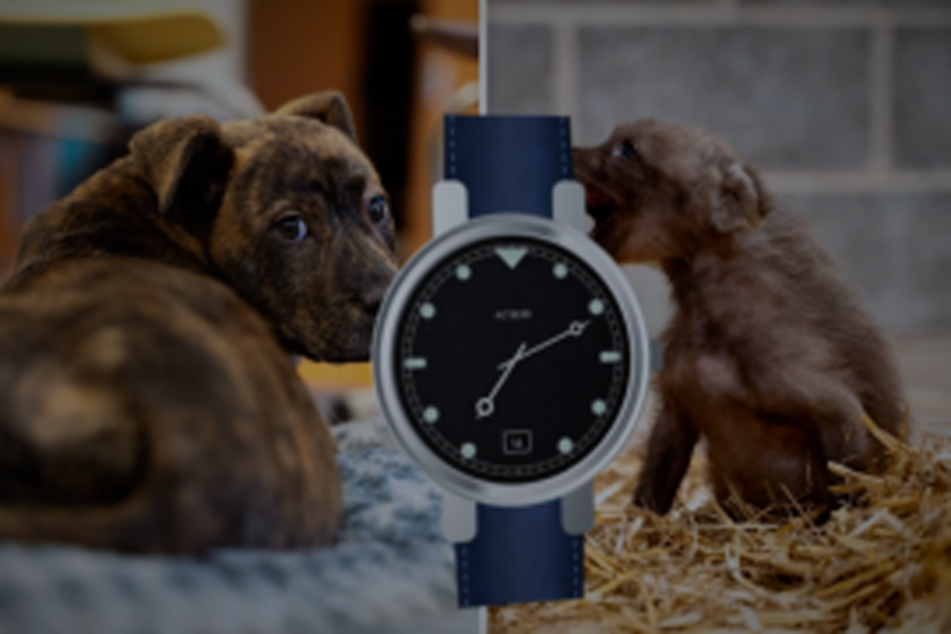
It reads {"hour": 7, "minute": 11}
